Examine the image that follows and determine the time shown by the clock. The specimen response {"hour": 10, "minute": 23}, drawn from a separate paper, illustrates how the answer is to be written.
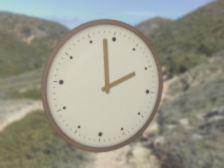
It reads {"hour": 1, "minute": 58}
